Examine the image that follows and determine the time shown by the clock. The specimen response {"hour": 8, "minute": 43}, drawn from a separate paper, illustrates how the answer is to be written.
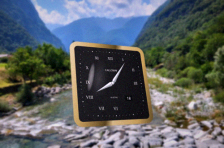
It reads {"hour": 8, "minute": 6}
